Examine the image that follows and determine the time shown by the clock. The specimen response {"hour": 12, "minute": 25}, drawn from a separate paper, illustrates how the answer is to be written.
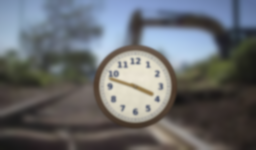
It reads {"hour": 3, "minute": 48}
